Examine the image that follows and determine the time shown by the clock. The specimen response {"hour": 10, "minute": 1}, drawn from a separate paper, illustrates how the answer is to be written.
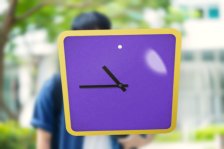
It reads {"hour": 10, "minute": 45}
